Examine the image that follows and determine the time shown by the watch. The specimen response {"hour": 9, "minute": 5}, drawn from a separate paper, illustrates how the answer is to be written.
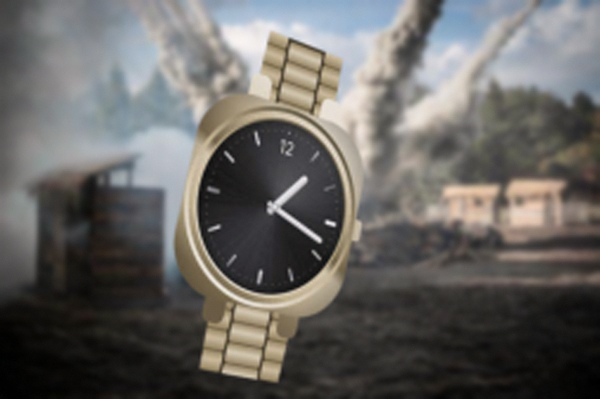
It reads {"hour": 1, "minute": 18}
